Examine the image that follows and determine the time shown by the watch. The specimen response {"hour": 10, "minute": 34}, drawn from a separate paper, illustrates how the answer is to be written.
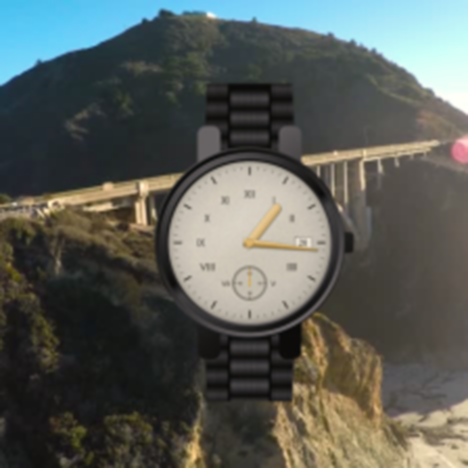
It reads {"hour": 1, "minute": 16}
